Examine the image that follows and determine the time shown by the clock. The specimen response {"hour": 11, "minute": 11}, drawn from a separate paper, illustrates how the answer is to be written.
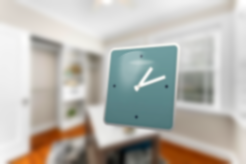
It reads {"hour": 1, "minute": 12}
